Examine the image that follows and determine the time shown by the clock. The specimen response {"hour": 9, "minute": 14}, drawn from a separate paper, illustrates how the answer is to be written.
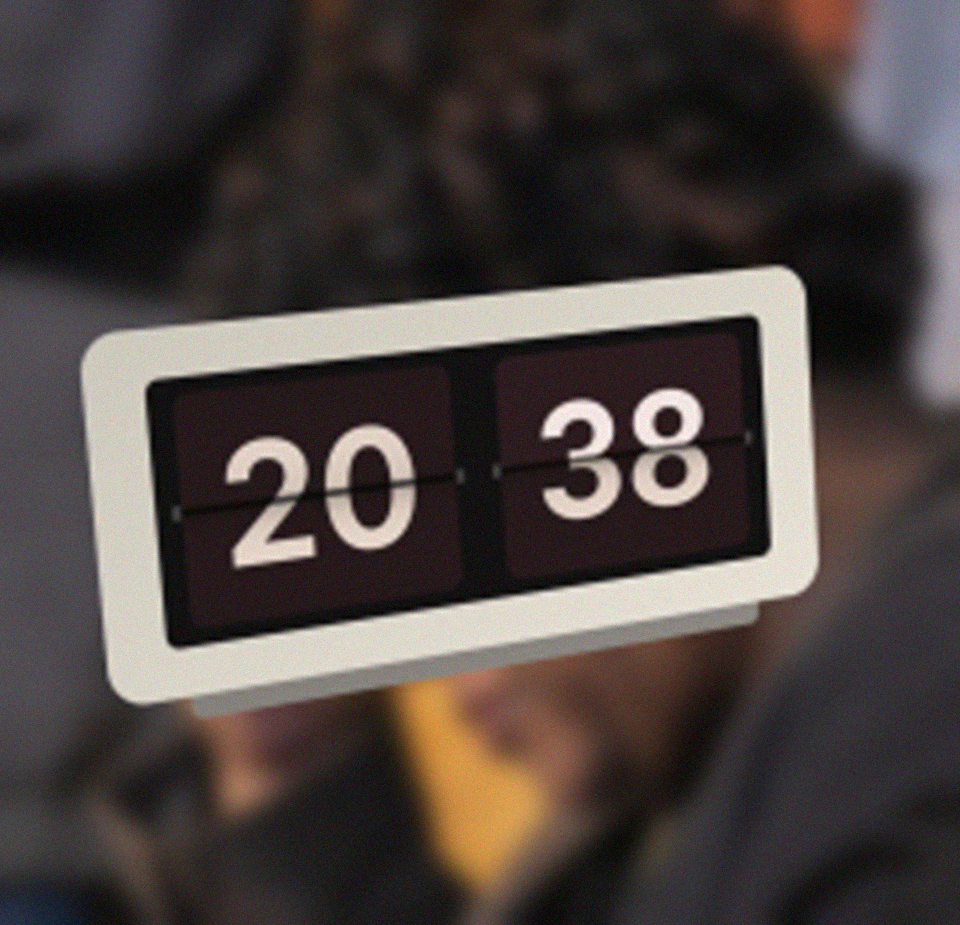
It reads {"hour": 20, "minute": 38}
